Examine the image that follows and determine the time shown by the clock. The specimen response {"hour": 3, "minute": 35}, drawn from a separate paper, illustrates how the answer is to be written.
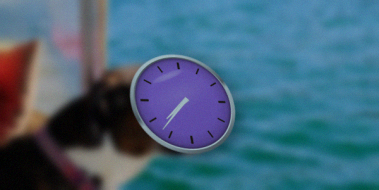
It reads {"hour": 7, "minute": 37}
